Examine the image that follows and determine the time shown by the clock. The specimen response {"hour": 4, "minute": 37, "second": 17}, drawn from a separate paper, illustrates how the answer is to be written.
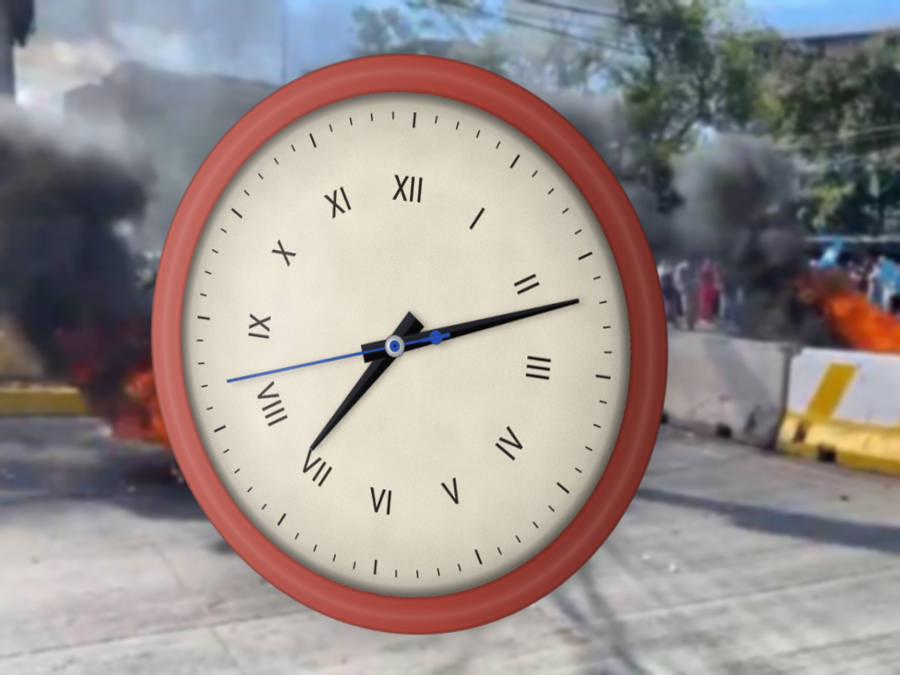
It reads {"hour": 7, "minute": 11, "second": 42}
